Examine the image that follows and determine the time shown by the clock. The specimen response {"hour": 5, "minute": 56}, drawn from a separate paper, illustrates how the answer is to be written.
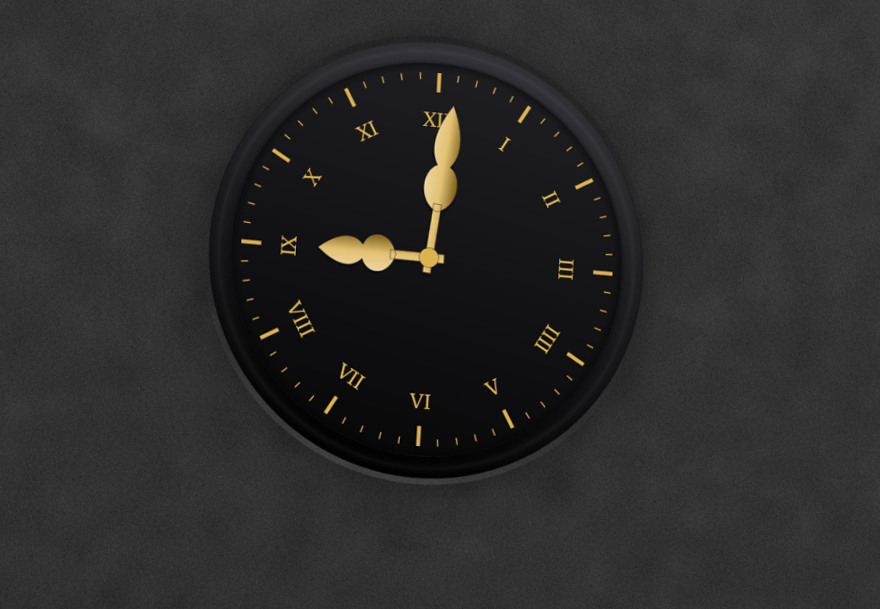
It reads {"hour": 9, "minute": 1}
